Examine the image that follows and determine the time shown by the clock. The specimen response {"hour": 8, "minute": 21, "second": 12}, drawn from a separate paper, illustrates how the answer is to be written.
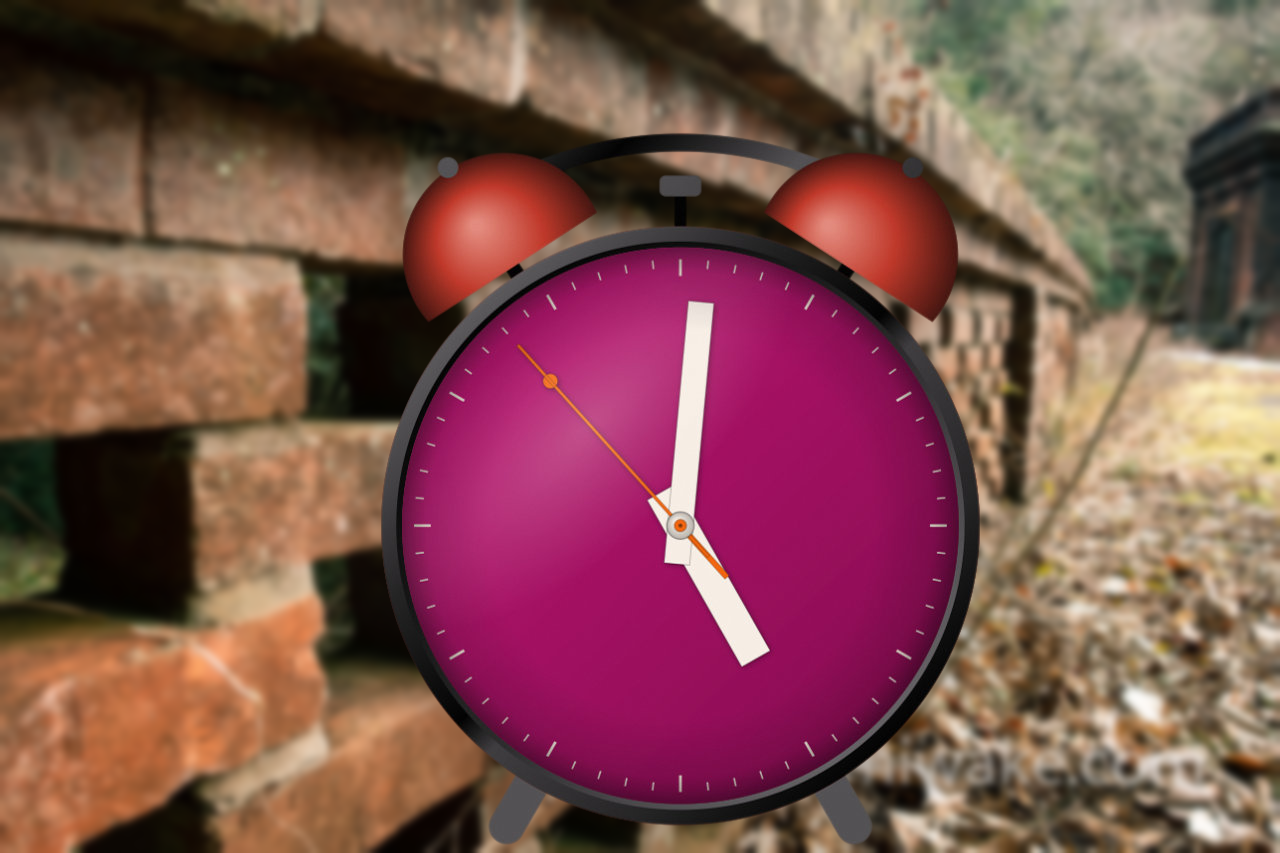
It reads {"hour": 5, "minute": 0, "second": 53}
